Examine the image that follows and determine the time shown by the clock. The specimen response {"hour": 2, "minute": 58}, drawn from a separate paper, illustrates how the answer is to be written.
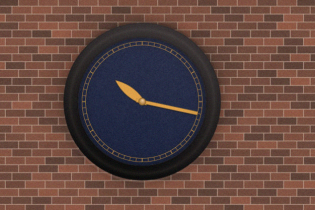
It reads {"hour": 10, "minute": 17}
